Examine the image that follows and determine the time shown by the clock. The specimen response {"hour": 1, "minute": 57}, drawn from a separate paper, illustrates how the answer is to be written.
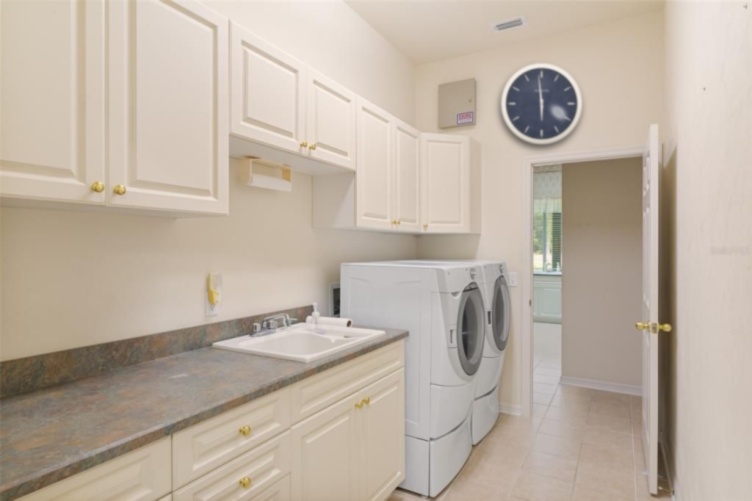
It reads {"hour": 5, "minute": 59}
